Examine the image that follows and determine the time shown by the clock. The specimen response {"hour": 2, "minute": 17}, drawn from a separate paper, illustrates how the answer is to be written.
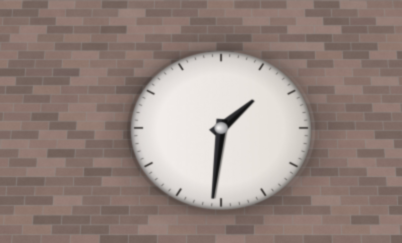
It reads {"hour": 1, "minute": 31}
